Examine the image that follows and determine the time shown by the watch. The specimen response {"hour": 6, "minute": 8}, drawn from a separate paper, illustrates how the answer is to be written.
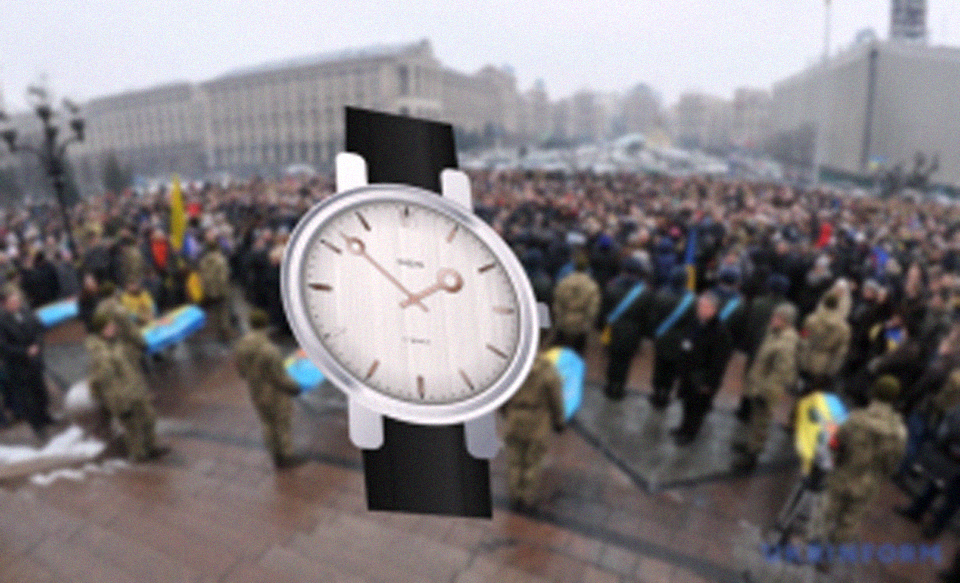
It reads {"hour": 1, "minute": 52}
